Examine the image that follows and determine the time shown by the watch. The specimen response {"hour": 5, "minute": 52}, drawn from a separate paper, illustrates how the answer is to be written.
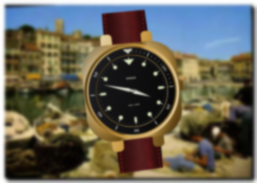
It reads {"hour": 3, "minute": 48}
